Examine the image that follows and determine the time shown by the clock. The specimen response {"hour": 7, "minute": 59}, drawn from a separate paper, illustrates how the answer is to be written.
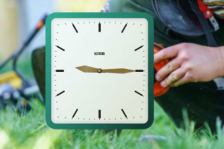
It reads {"hour": 9, "minute": 15}
